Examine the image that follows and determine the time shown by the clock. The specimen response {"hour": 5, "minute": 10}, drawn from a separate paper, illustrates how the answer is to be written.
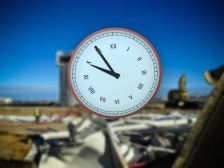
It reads {"hour": 9, "minute": 55}
